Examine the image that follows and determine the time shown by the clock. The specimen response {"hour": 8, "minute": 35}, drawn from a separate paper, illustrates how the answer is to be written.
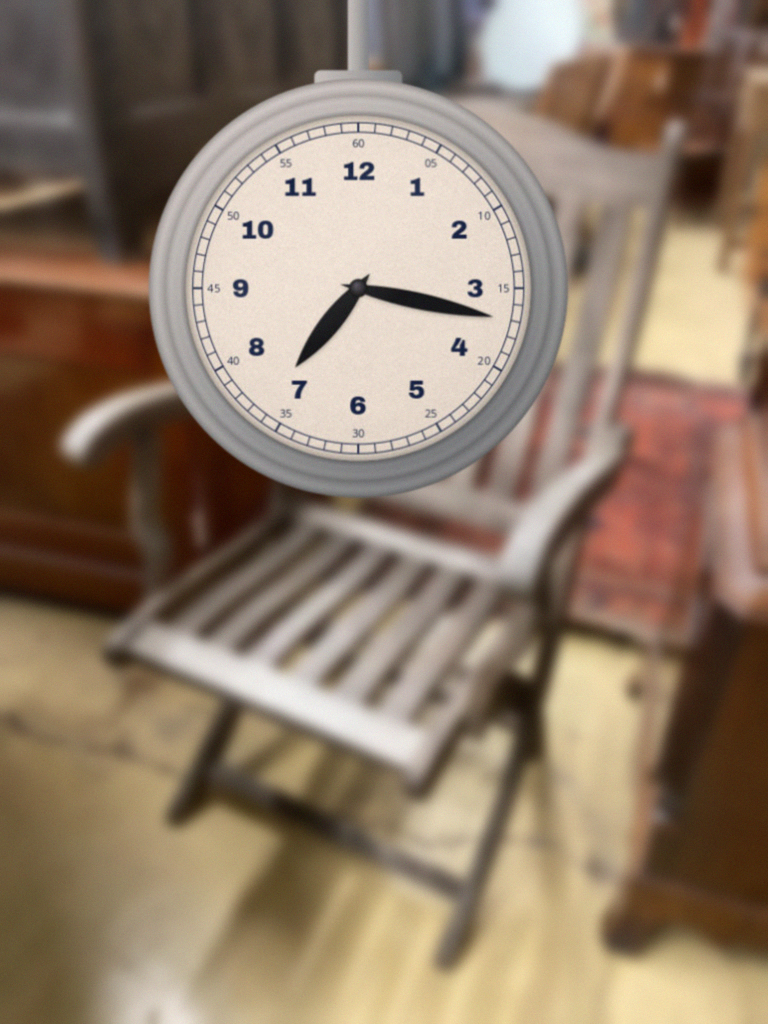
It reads {"hour": 7, "minute": 17}
